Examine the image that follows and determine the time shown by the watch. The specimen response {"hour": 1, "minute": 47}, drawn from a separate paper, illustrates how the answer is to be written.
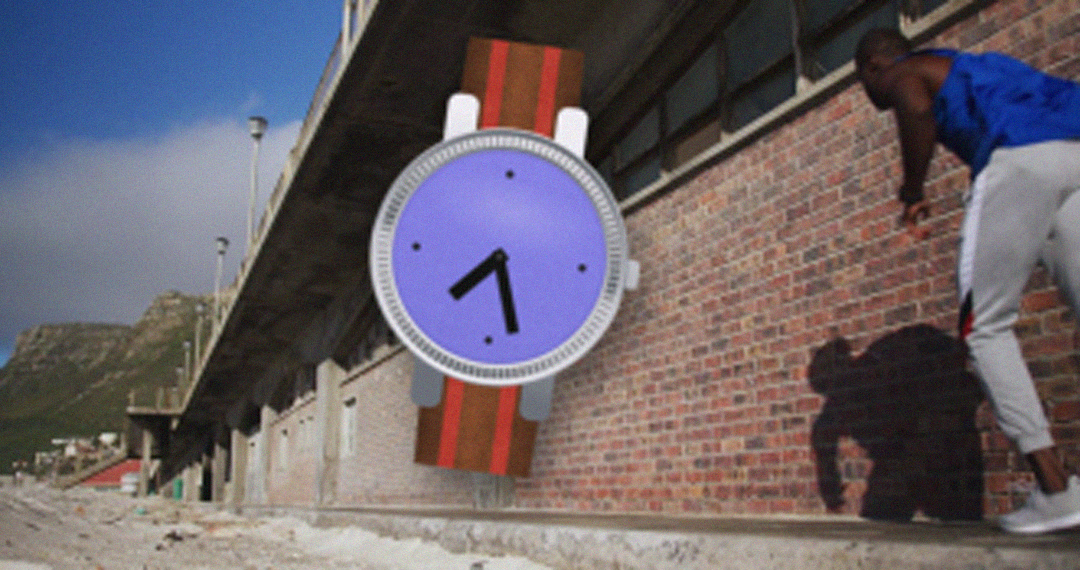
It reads {"hour": 7, "minute": 27}
